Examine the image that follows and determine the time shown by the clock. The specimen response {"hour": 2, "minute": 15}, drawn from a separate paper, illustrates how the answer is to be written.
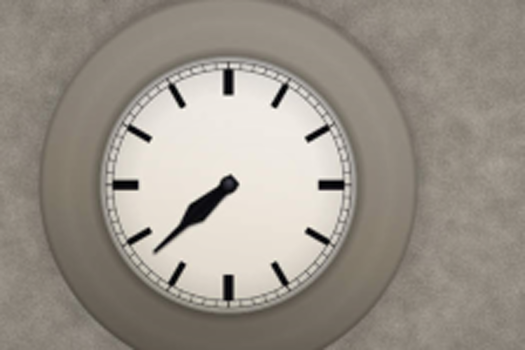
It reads {"hour": 7, "minute": 38}
